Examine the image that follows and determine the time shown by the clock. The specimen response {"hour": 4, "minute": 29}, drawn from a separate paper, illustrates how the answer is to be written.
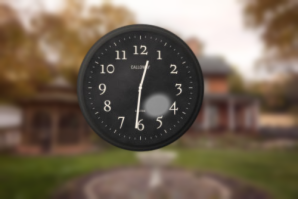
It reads {"hour": 12, "minute": 31}
